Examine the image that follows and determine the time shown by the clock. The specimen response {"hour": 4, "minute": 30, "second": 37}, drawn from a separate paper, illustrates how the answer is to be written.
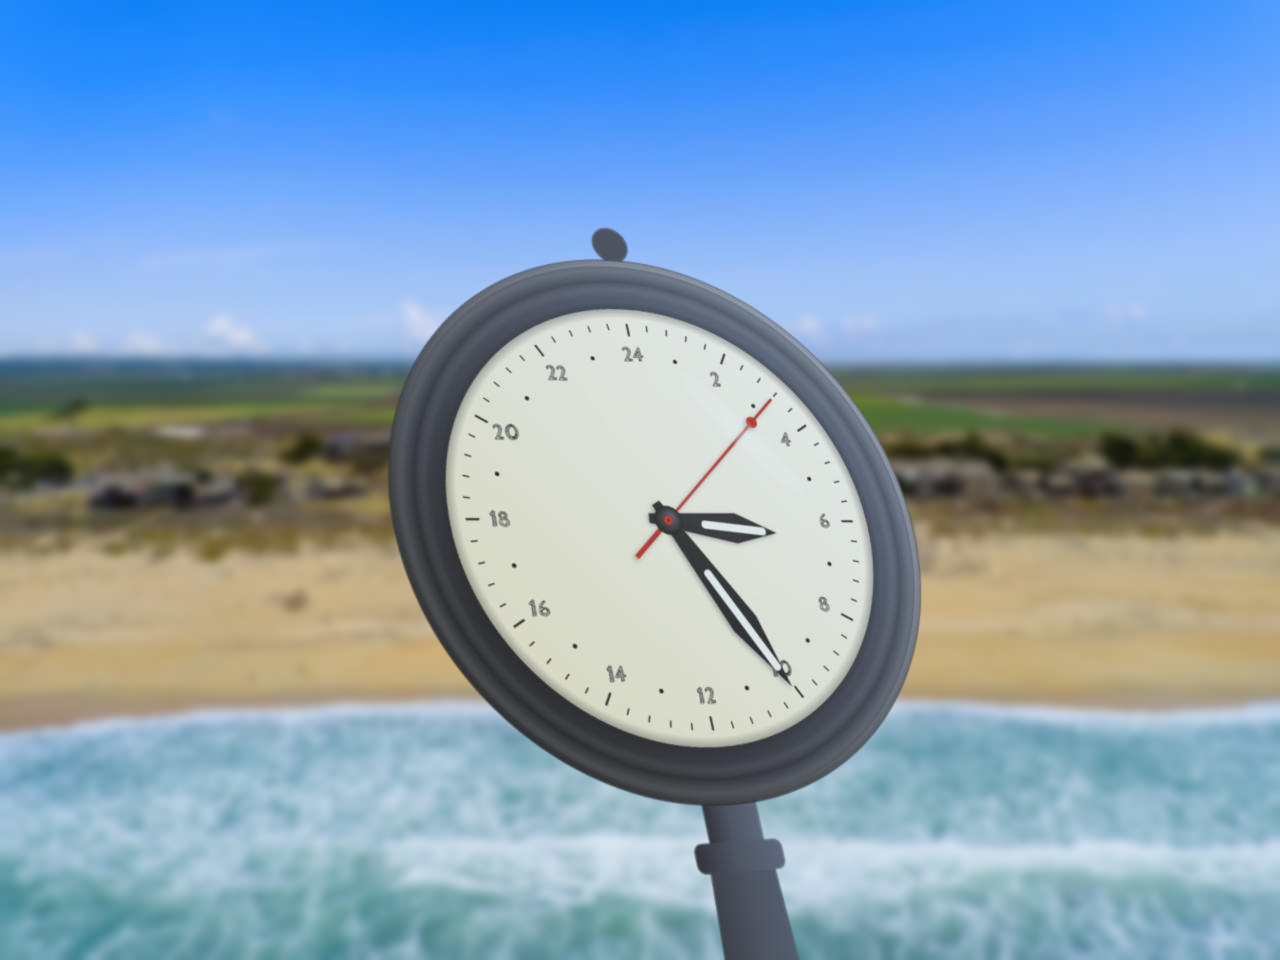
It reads {"hour": 6, "minute": 25, "second": 8}
